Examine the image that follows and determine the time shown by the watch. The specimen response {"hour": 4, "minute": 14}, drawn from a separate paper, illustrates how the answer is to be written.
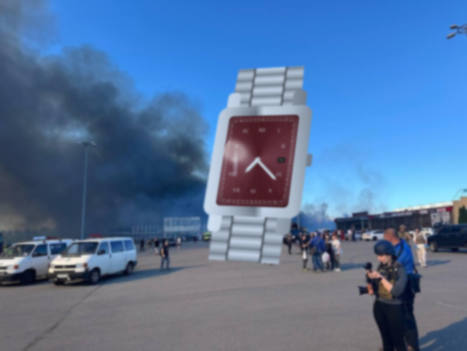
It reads {"hour": 7, "minute": 22}
